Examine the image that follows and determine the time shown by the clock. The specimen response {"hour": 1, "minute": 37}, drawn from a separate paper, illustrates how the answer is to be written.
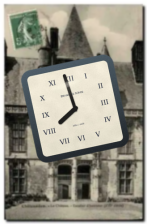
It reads {"hour": 7, "minute": 59}
